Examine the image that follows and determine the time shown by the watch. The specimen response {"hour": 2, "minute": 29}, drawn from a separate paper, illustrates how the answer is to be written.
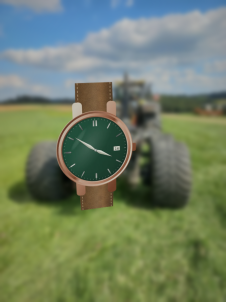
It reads {"hour": 3, "minute": 51}
